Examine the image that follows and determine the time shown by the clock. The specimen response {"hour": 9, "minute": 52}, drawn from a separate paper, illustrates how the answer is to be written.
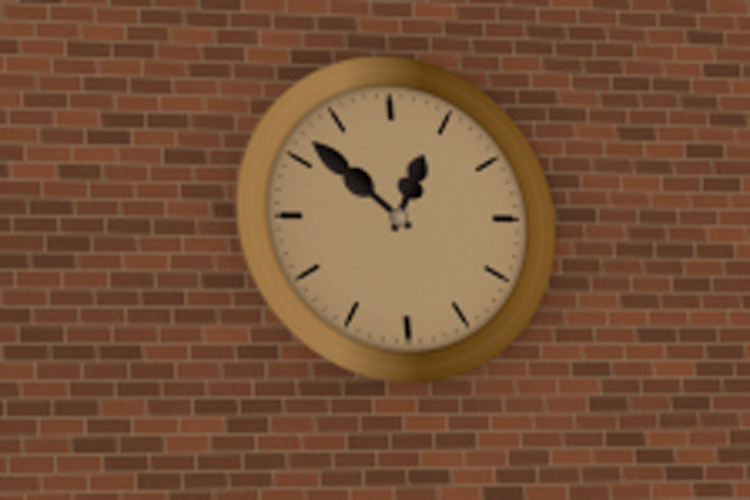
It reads {"hour": 12, "minute": 52}
